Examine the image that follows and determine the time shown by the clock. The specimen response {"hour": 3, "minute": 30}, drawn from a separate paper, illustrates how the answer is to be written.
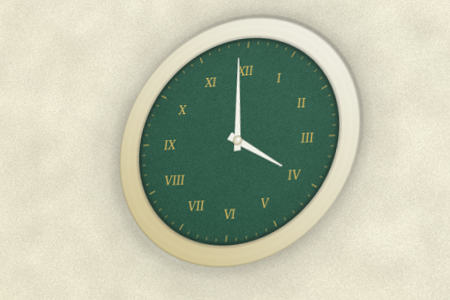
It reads {"hour": 3, "minute": 59}
